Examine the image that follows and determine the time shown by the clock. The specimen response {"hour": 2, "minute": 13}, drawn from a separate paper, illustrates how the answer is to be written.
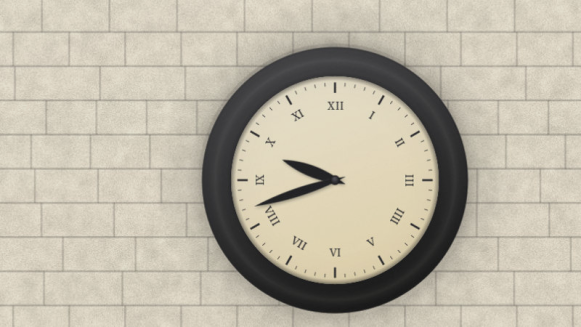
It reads {"hour": 9, "minute": 42}
